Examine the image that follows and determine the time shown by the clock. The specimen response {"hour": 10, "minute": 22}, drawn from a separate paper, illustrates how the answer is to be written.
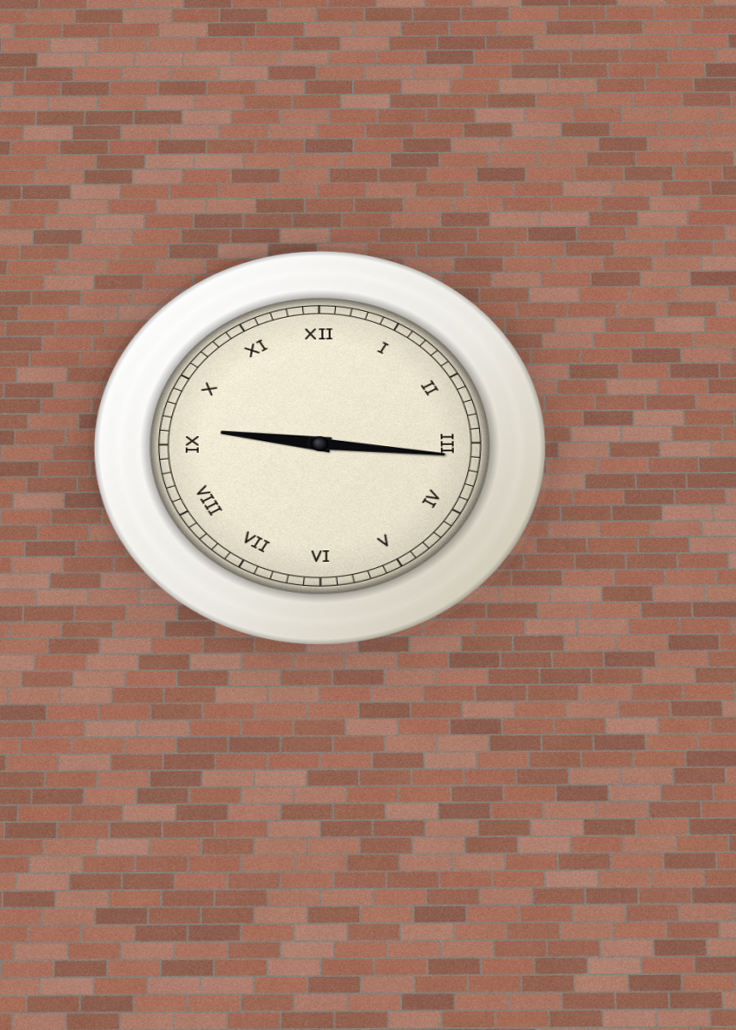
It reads {"hour": 9, "minute": 16}
